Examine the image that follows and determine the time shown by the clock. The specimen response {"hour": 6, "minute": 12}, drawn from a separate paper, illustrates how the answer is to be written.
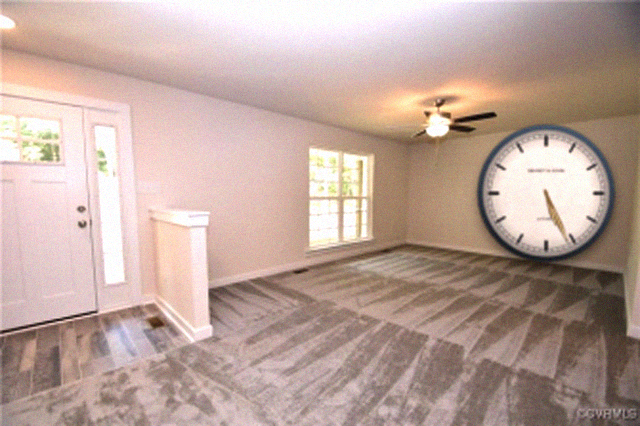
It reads {"hour": 5, "minute": 26}
